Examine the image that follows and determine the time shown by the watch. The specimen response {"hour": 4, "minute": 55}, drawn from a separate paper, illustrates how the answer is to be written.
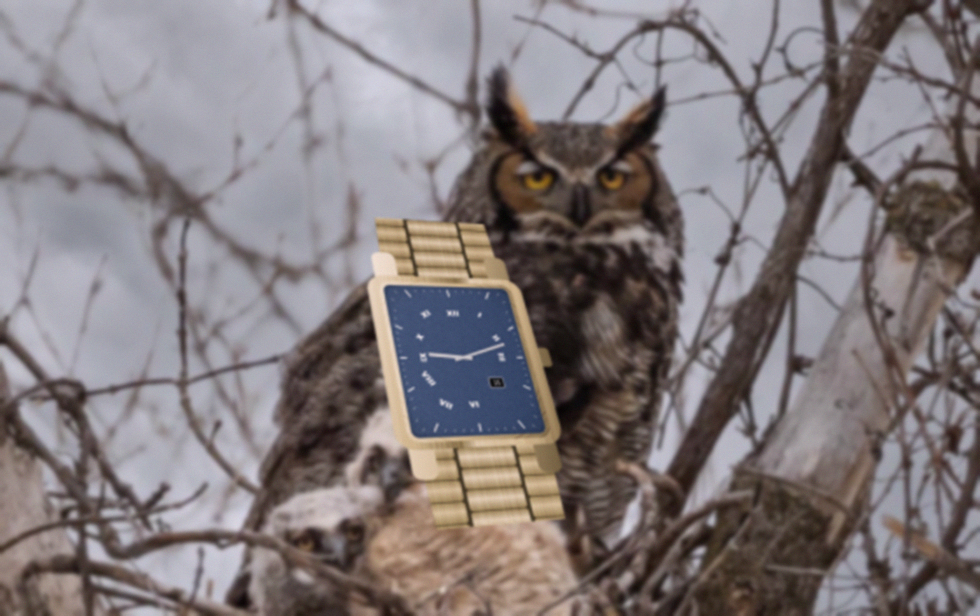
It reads {"hour": 9, "minute": 12}
